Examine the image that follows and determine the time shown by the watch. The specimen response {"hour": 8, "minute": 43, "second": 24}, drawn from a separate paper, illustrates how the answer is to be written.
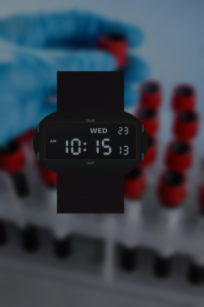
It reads {"hour": 10, "minute": 15, "second": 13}
